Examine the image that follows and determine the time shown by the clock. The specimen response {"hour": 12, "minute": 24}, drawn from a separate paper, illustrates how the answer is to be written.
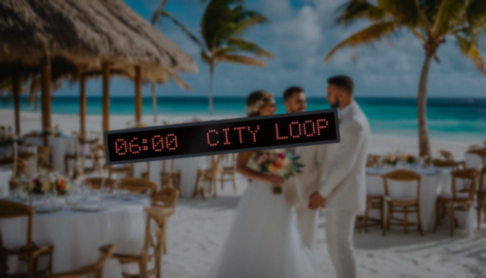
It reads {"hour": 6, "minute": 0}
